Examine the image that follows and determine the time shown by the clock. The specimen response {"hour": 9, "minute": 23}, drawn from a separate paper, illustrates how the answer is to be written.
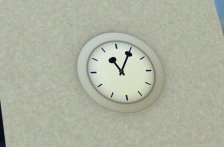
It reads {"hour": 11, "minute": 5}
